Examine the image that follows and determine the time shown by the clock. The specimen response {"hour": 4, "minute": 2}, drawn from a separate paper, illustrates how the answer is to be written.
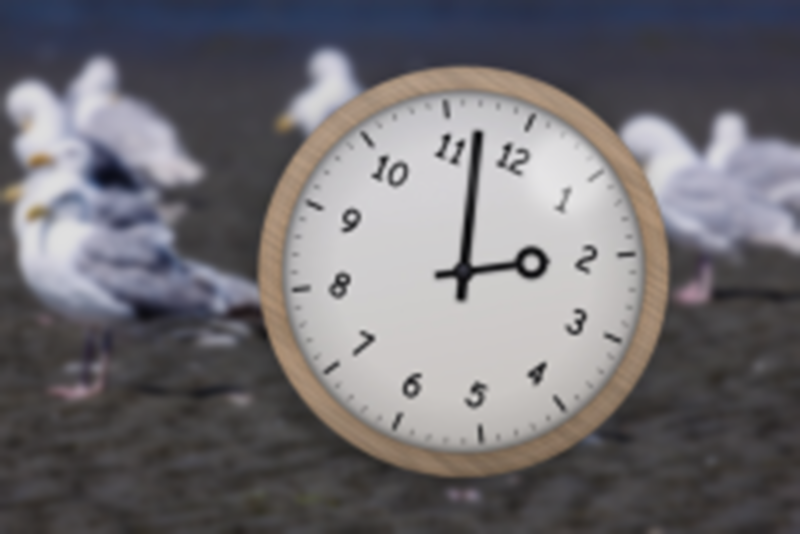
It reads {"hour": 1, "minute": 57}
